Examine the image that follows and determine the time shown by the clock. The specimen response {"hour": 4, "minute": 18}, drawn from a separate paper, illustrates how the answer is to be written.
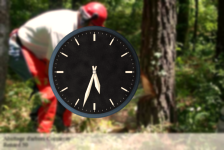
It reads {"hour": 5, "minute": 33}
